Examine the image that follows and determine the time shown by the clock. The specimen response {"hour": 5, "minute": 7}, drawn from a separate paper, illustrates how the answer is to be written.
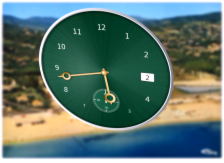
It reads {"hour": 5, "minute": 43}
